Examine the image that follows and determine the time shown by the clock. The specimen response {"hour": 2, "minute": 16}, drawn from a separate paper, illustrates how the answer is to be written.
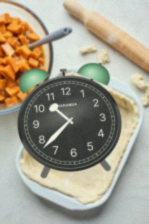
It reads {"hour": 10, "minute": 38}
